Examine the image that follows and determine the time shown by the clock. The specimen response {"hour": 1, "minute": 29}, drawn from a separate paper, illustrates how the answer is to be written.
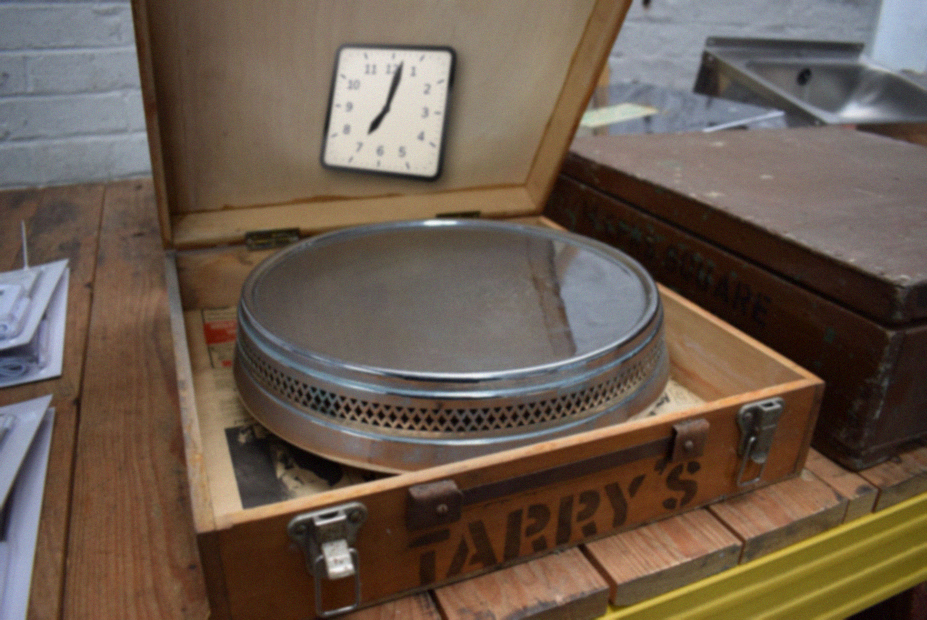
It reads {"hour": 7, "minute": 2}
